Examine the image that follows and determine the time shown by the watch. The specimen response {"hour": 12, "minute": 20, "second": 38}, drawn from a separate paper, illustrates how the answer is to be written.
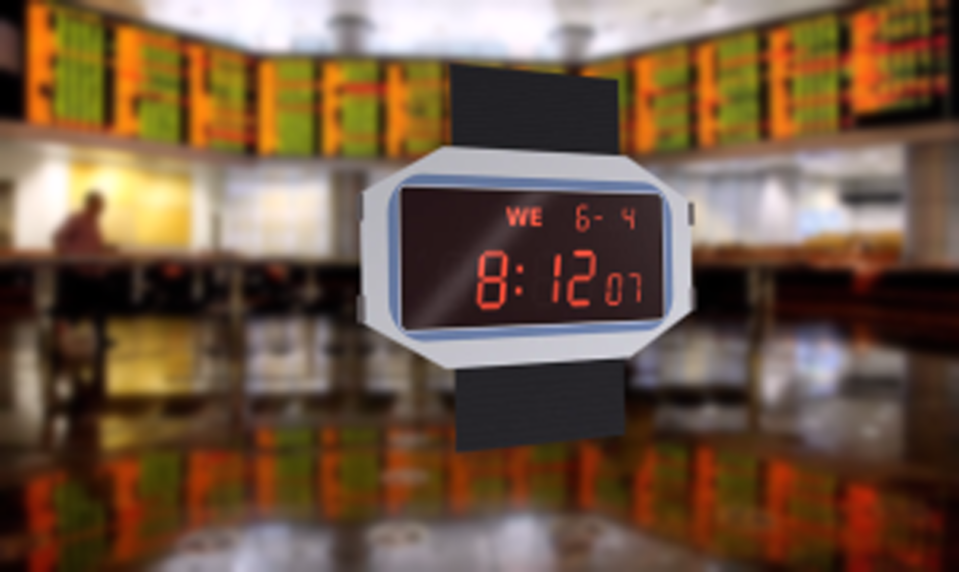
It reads {"hour": 8, "minute": 12, "second": 7}
